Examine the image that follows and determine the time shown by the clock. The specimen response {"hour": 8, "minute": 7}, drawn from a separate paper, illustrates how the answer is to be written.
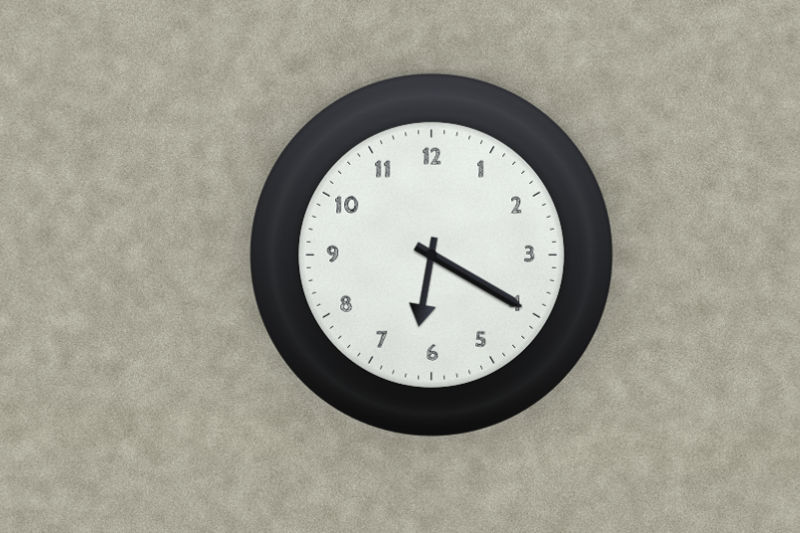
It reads {"hour": 6, "minute": 20}
